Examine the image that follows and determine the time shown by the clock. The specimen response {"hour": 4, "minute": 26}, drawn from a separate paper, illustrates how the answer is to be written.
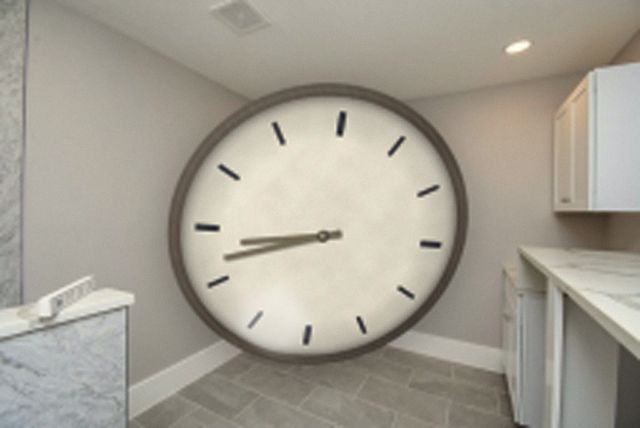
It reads {"hour": 8, "minute": 42}
